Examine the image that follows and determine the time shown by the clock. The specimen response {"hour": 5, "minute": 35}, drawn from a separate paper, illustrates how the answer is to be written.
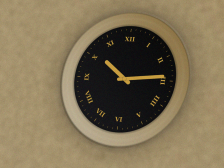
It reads {"hour": 10, "minute": 14}
